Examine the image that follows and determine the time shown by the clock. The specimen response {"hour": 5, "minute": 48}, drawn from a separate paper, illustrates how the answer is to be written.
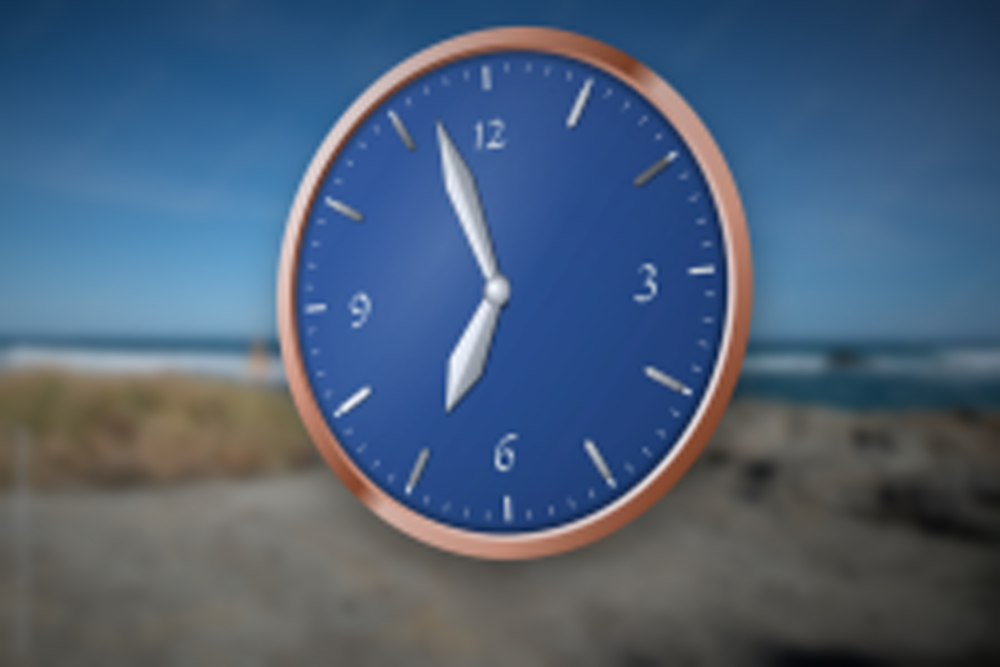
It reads {"hour": 6, "minute": 57}
